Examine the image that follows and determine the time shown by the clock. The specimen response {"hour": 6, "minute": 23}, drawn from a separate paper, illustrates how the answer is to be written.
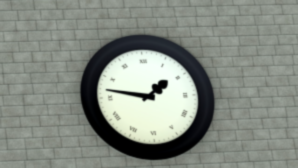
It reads {"hour": 1, "minute": 47}
